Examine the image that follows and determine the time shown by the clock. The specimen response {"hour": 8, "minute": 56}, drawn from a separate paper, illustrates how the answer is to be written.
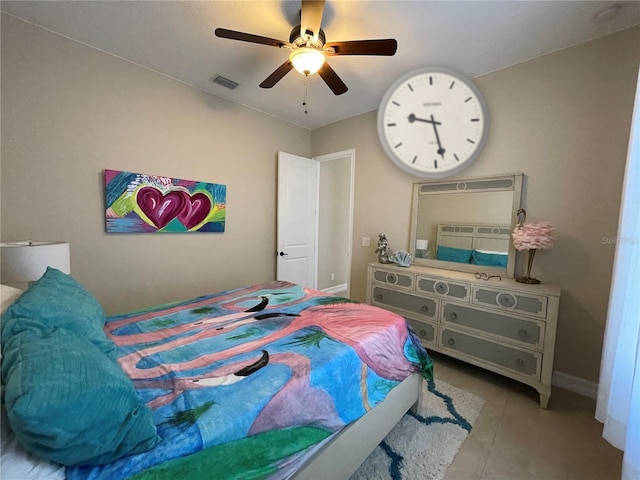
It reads {"hour": 9, "minute": 28}
